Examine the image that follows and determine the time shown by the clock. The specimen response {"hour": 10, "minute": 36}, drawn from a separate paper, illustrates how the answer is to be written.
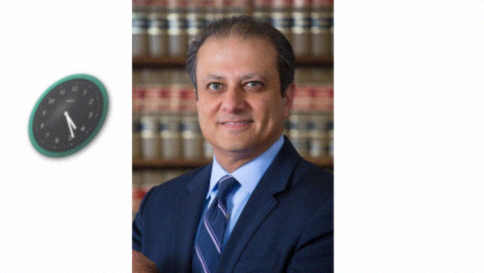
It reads {"hour": 4, "minute": 24}
